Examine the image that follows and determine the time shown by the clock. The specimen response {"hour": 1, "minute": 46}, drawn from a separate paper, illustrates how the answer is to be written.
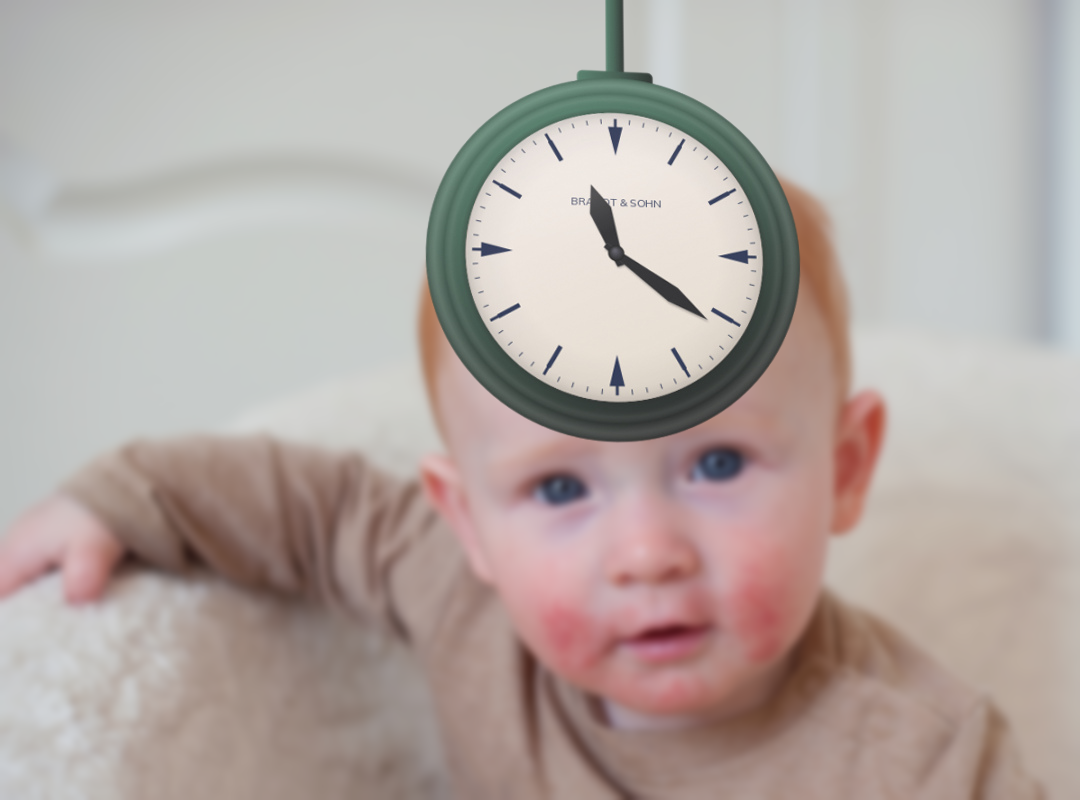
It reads {"hour": 11, "minute": 21}
